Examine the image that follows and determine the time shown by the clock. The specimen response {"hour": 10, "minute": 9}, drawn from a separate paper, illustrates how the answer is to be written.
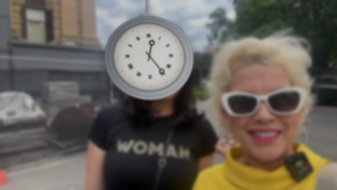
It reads {"hour": 12, "minute": 24}
